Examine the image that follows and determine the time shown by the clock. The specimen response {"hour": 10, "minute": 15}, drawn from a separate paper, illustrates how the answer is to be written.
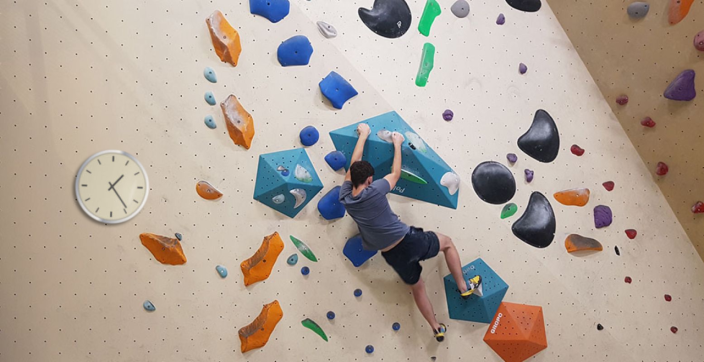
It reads {"hour": 1, "minute": 24}
